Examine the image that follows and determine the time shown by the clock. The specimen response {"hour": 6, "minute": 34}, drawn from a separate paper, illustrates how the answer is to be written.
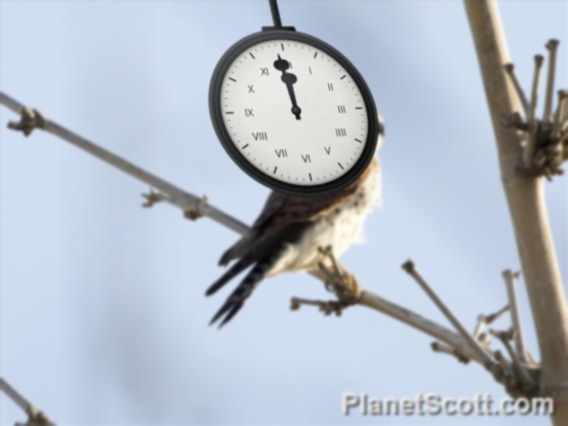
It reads {"hour": 11, "minute": 59}
